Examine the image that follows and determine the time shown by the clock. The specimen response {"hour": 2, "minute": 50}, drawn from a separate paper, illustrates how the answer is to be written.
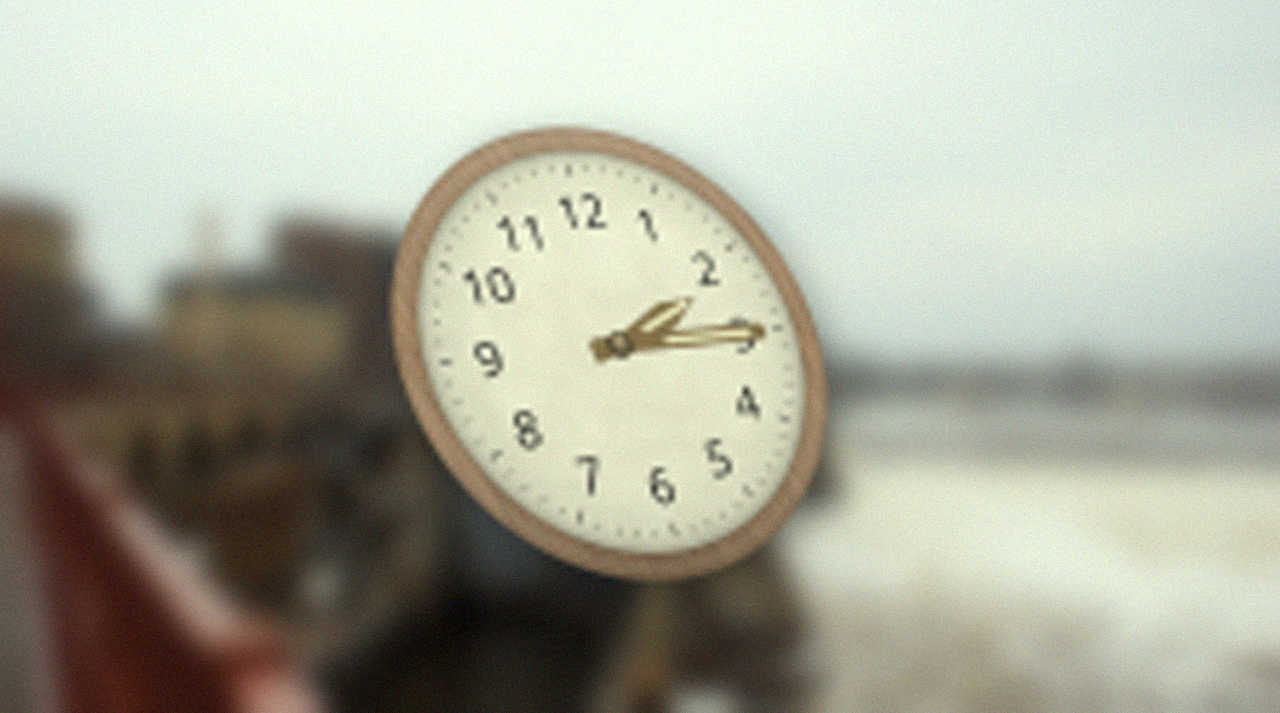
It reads {"hour": 2, "minute": 15}
